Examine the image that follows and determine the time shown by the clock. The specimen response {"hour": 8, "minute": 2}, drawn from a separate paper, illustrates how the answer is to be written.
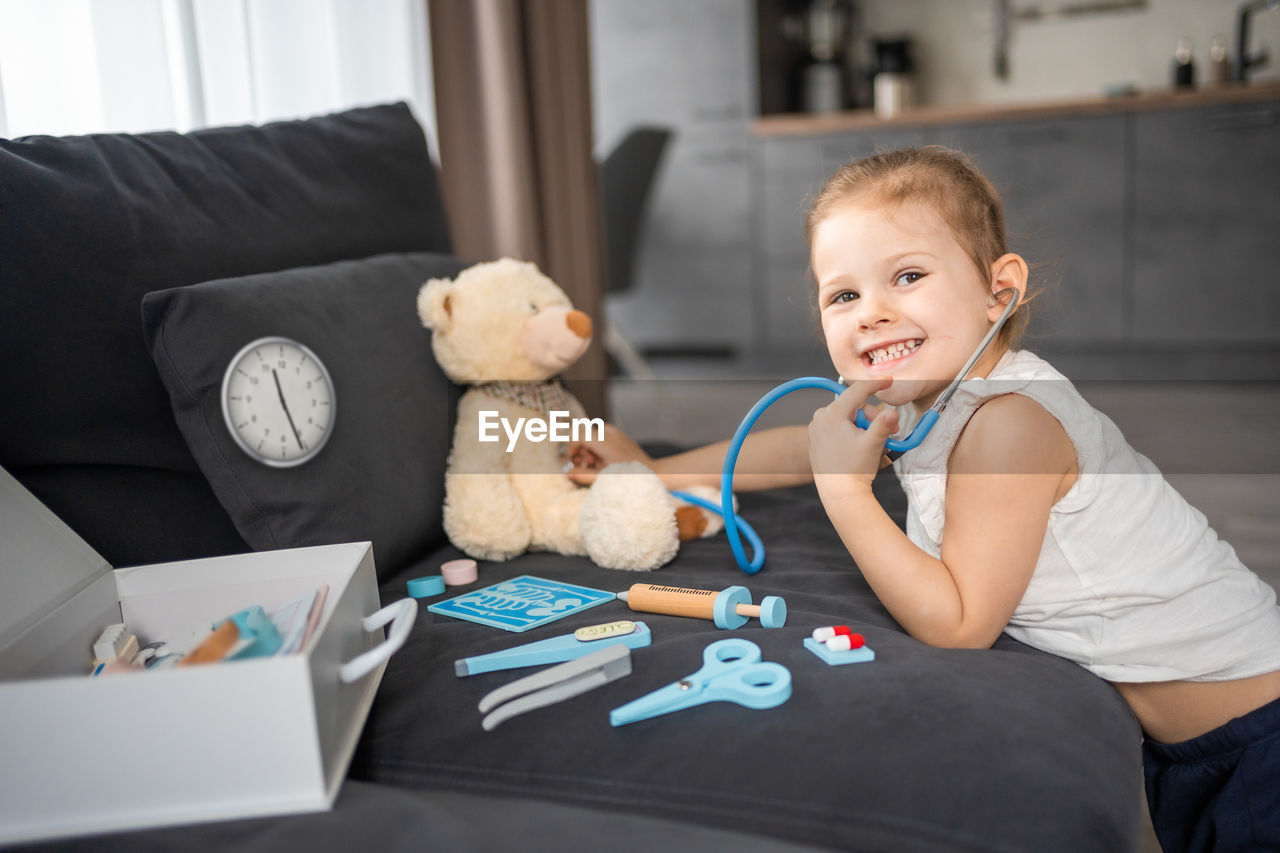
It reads {"hour": 11, "minute": 26}
